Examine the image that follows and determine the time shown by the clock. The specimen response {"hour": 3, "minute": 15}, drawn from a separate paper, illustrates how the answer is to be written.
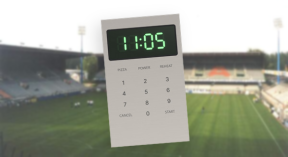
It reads {"hour": 11, "minute": 5}
